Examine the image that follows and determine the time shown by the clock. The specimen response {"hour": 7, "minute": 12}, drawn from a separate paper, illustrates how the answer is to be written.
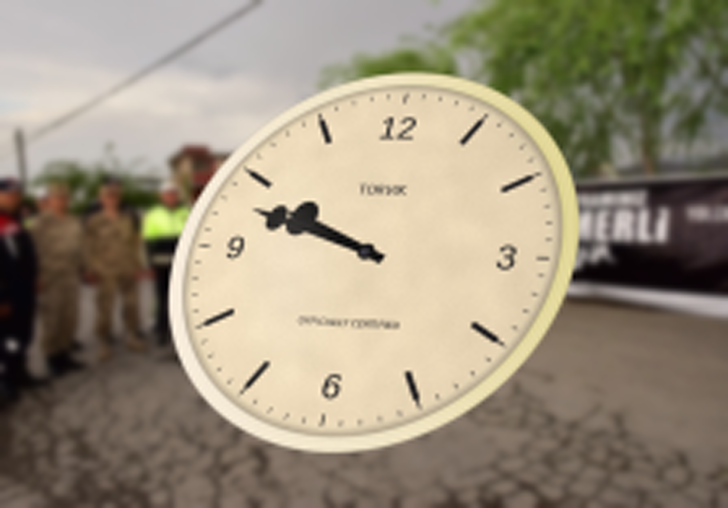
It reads {"hour": 9, "minute": 48}
